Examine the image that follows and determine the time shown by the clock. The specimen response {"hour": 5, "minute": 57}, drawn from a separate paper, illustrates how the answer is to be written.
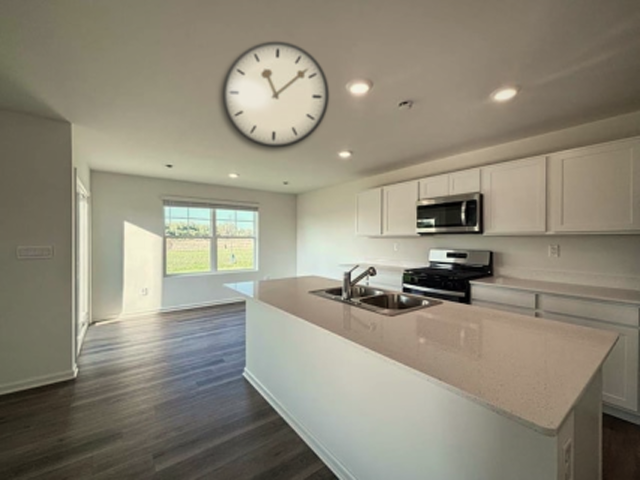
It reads {"hour": 11, "minute": 8}
